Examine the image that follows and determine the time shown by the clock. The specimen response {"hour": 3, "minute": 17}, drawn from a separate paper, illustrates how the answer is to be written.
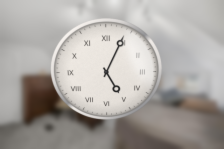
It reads {"hour": 5, "minute": 4}
